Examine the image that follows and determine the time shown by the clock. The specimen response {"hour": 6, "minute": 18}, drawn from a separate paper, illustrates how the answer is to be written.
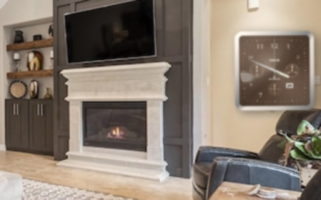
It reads {"hour": 3, "minute": 49}
